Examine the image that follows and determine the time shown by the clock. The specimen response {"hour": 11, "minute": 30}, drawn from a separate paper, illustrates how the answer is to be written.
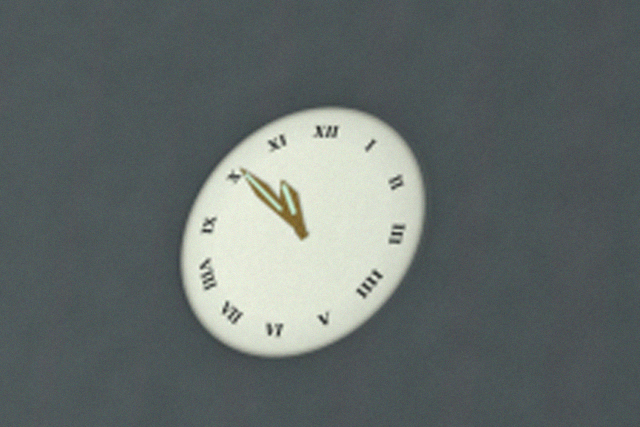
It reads {"hour": 10, "minute": 51}
